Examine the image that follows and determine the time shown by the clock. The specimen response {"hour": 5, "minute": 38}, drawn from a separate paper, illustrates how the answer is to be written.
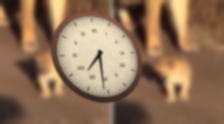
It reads {"hour": 7, "minute": 31}
